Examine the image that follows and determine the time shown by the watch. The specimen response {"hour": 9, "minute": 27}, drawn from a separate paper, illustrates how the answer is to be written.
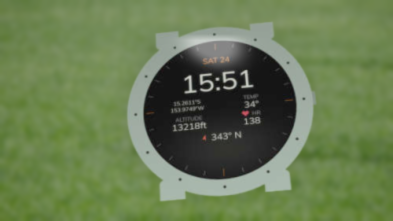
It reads {"hour": 15, "minute": 51}
